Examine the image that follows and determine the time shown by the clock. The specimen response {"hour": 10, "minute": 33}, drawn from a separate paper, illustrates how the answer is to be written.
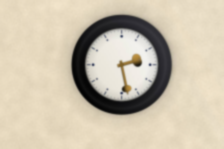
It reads {"hour": 2, "minute": 28}
